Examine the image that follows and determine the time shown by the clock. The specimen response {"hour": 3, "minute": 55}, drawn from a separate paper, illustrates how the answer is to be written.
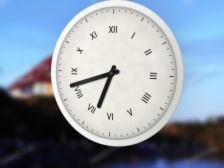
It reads {"hour": 6, "minute": 42}
